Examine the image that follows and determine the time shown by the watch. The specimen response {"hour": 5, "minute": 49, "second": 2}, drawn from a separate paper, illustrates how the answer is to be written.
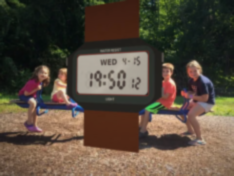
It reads {"hour": 19, "minute": 50, "second": 12}
